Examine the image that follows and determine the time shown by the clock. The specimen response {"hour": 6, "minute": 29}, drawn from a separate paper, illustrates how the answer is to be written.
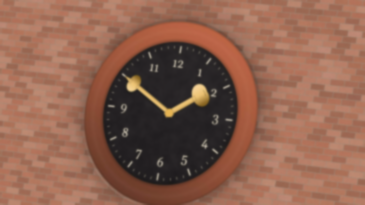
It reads {"hour": 1, "minute": 50}
